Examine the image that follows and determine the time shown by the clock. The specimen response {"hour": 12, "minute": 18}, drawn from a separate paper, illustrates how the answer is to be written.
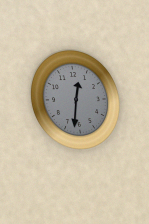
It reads {"hour": 12, "minute": 32}
